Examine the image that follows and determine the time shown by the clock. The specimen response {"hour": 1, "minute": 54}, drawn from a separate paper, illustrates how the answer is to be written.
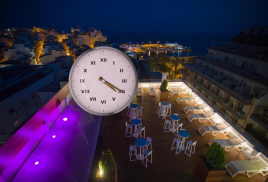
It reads {"hour": 4, "minute": 20}
